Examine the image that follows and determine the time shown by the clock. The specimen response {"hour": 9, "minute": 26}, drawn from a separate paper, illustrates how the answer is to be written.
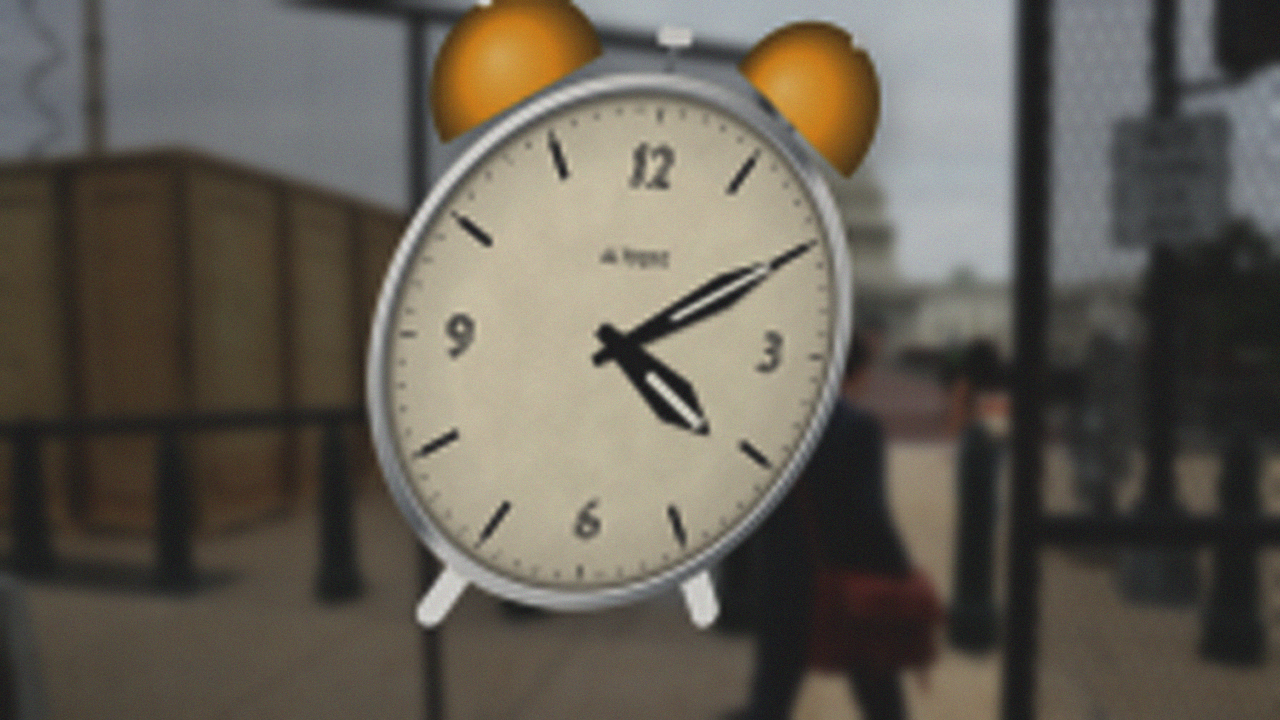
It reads {"hour": 4, "minute": 10}
